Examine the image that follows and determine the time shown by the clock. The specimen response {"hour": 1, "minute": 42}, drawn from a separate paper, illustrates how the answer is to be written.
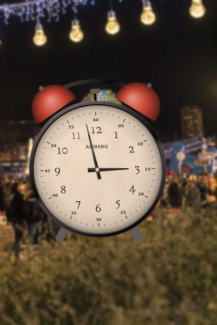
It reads {"hour": 2, "minute": 58}
